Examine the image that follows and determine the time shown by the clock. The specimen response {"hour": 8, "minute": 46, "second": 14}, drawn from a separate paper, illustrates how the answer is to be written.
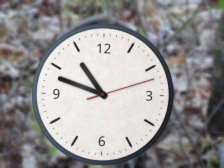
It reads {"hour": 10, "minute": 48, "second": 12}
